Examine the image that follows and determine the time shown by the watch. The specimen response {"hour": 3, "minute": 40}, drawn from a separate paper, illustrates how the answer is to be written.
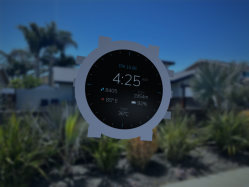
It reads {"hour": 4, "minute": 25}
